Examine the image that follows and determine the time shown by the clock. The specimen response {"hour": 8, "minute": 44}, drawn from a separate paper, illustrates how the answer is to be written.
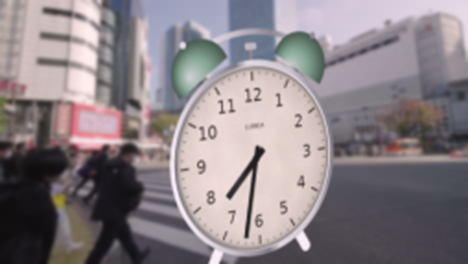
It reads {"hour": 7, "minute": 32}
